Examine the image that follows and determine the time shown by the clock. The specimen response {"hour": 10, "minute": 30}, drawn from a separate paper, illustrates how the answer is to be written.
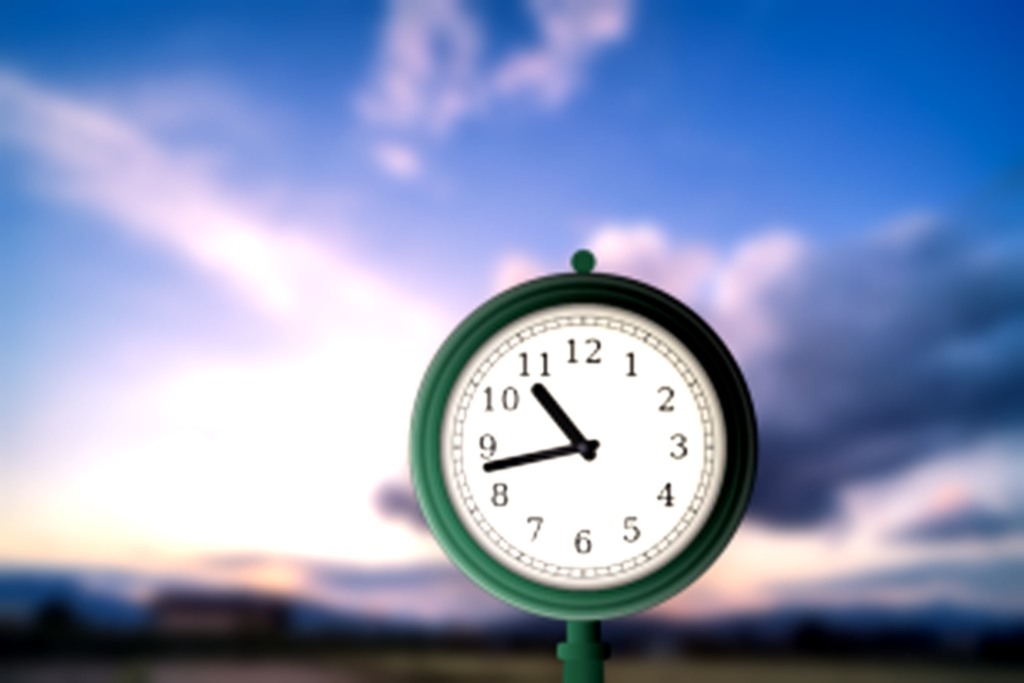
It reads {"hour": 10, "minute": 43}
